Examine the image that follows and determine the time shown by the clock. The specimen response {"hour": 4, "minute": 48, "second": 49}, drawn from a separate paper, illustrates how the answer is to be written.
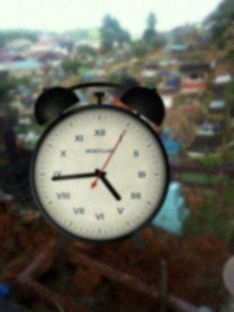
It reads {"hour": 4, "minute": 44, "second": 5}
